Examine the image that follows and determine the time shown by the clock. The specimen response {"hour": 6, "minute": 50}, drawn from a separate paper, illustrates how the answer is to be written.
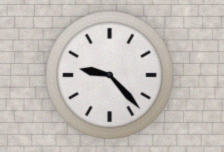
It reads {"hour": 9, "minute": 23}
